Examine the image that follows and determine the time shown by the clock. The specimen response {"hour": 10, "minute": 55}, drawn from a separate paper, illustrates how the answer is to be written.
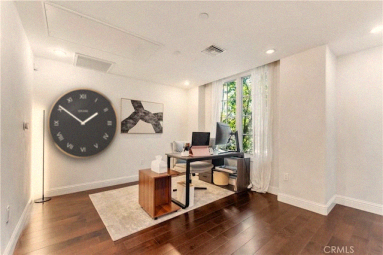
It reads {"hour": 1, "minute": 51}
